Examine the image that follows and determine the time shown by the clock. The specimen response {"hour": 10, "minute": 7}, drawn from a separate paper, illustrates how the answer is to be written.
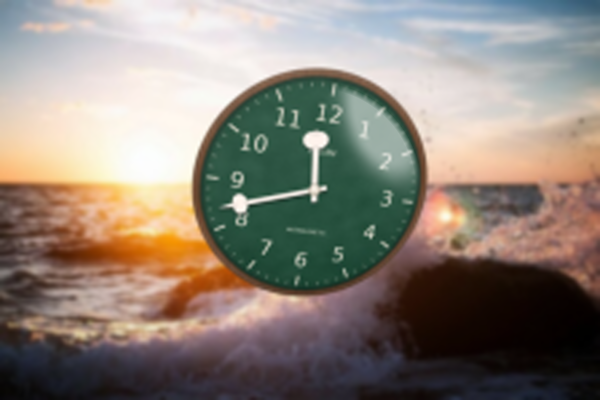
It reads {"hour": 11, "minute": 42}
